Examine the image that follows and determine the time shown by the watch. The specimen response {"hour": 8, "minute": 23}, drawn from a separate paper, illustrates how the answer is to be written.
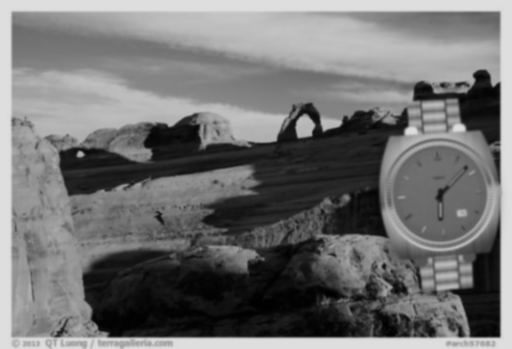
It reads {"hour": 6, "minute": 8}
